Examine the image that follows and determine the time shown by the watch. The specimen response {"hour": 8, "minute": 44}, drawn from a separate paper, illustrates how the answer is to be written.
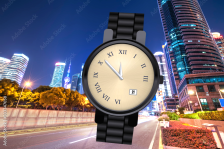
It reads {"hour": 11, "minute": 52}
